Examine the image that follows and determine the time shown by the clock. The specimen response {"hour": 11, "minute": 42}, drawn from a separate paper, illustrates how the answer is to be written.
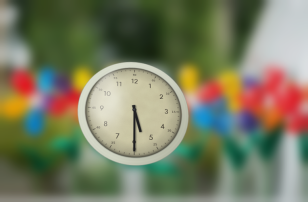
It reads {"hour": 5, "minute": 30}
